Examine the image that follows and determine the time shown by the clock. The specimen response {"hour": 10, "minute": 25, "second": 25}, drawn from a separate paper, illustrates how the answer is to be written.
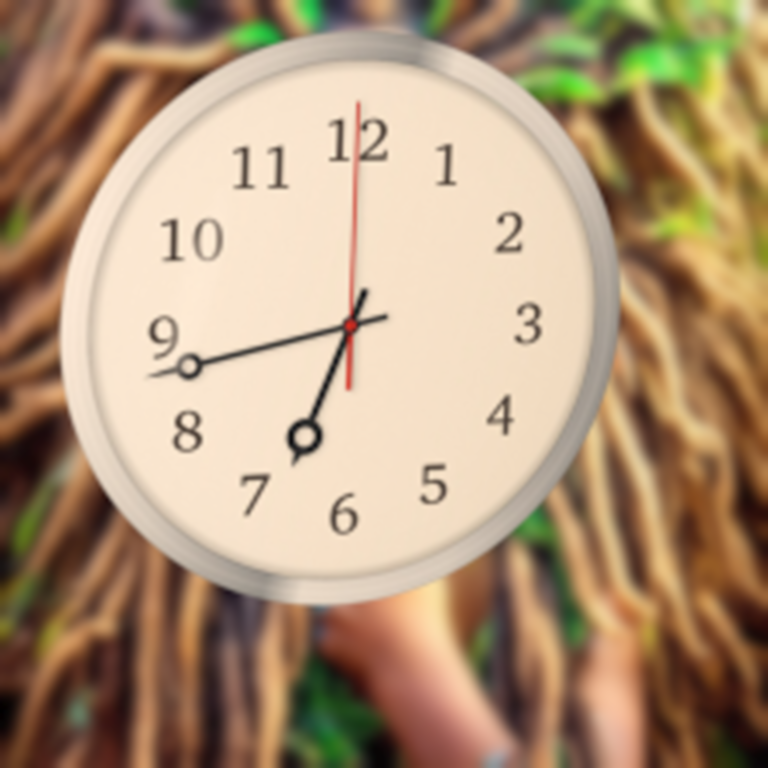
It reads {"hour": 6, "minute": 43, "second": 0}
